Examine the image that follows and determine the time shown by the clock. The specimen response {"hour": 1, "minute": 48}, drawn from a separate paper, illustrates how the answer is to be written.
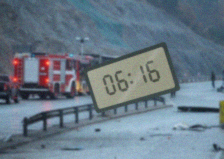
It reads {"hour": 6, "minute": 16}
